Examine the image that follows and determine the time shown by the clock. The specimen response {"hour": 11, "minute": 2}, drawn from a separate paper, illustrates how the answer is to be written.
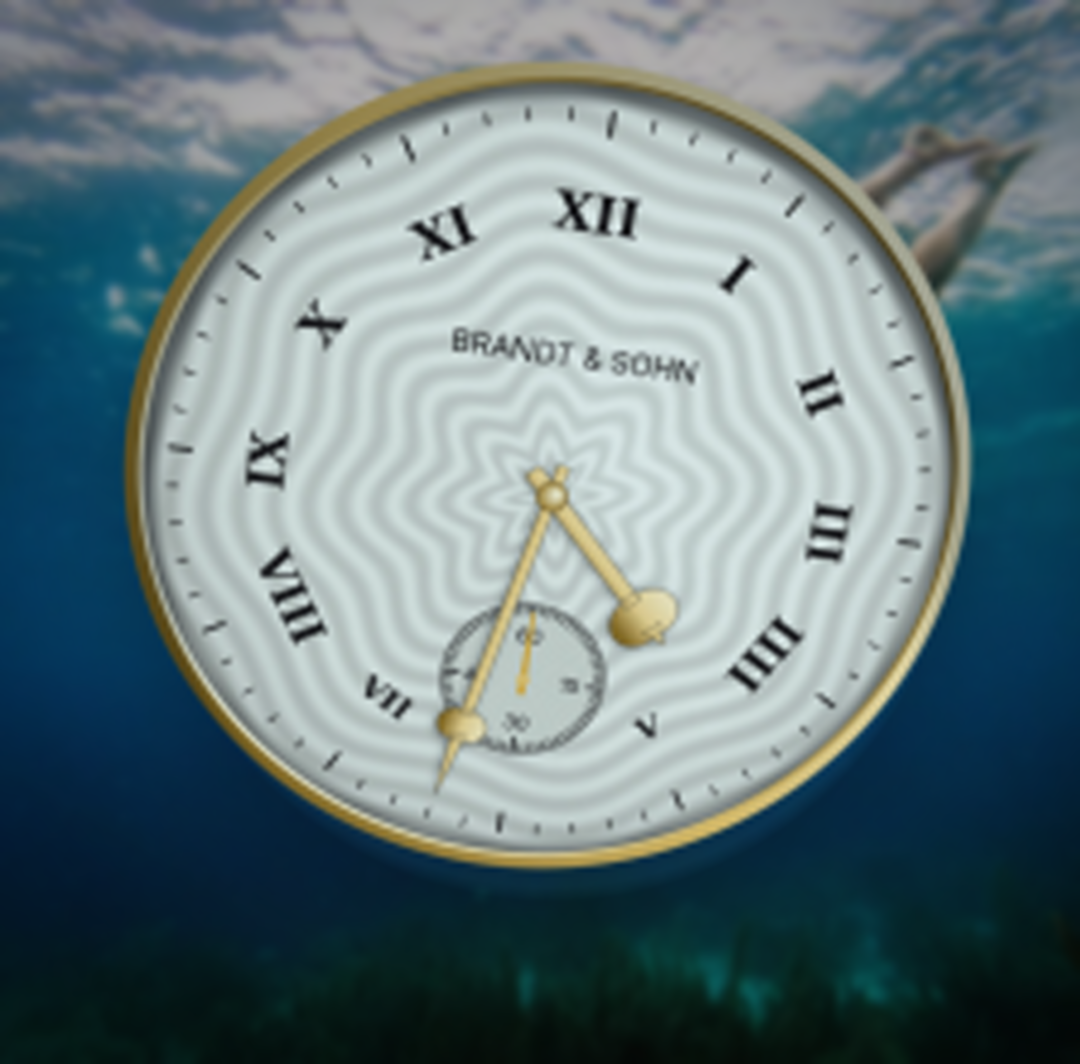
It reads {"hour": 4, "minute": 32}
